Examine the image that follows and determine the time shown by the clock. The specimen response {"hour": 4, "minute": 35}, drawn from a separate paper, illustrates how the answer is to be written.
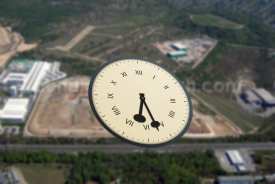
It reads {"hour": 6, "minute": 27}
